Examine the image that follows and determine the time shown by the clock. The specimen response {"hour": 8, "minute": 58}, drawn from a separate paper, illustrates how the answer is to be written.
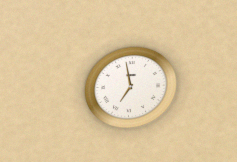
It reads {"hour": 6, "minute": 58}
